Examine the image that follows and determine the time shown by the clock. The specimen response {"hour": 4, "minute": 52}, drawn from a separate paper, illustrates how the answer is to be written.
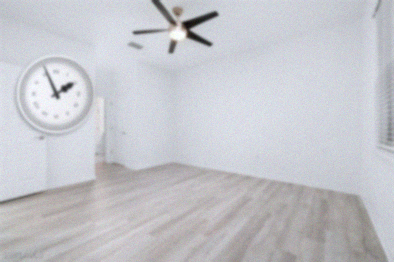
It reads {"hour": 1, "minute": 56}
